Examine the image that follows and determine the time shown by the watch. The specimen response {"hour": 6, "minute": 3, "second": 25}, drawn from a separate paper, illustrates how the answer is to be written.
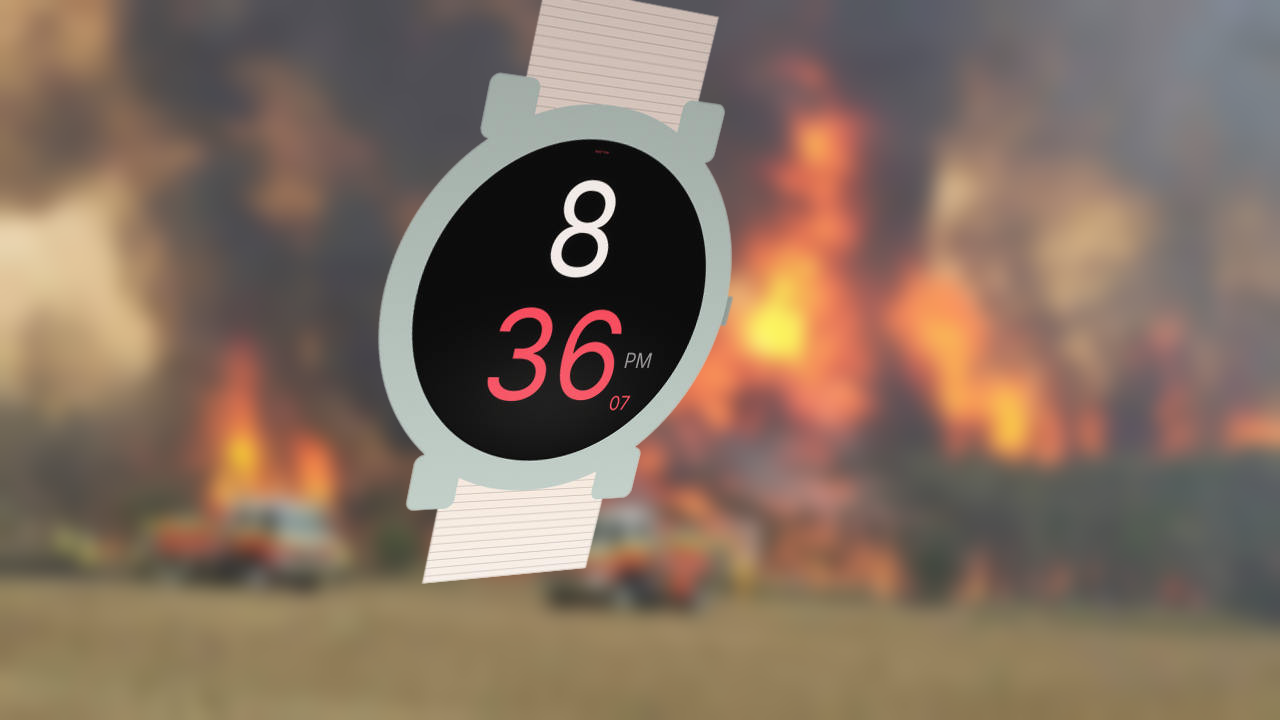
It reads {"hour": 8, "minute": 36, "second": 7}
